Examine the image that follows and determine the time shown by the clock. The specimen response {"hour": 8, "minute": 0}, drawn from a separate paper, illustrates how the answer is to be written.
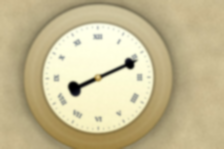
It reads {"hour": 8, "minute": 11}
